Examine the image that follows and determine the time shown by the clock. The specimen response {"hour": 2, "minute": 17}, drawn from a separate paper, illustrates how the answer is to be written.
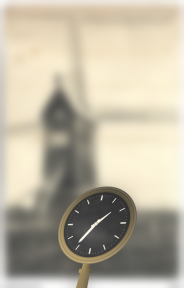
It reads {"hour": 1, "minute": 36}
